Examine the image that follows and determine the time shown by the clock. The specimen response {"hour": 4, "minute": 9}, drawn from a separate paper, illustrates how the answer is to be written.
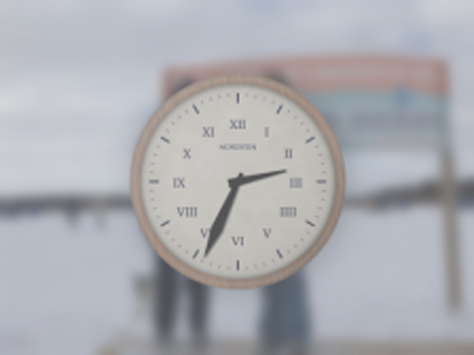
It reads {"hour": 2, "minute": 34}
